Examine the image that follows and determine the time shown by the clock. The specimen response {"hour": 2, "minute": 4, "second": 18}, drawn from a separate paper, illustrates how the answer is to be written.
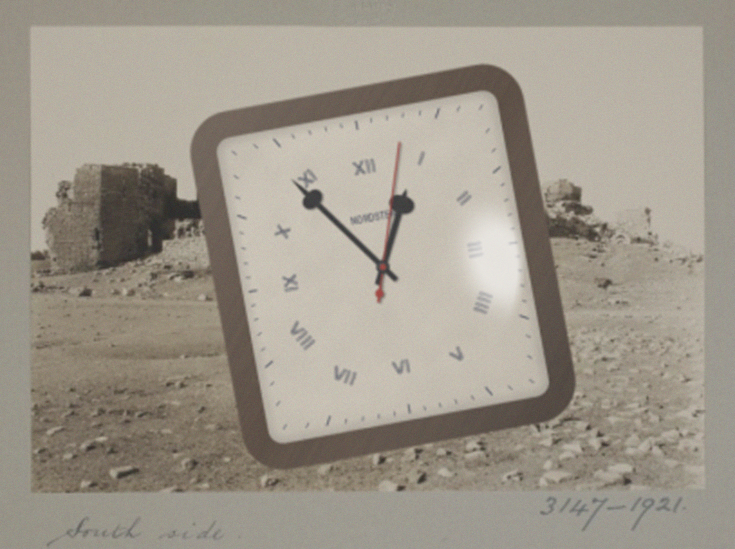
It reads {"hour": 12, "minute": 54, "second": 3}
